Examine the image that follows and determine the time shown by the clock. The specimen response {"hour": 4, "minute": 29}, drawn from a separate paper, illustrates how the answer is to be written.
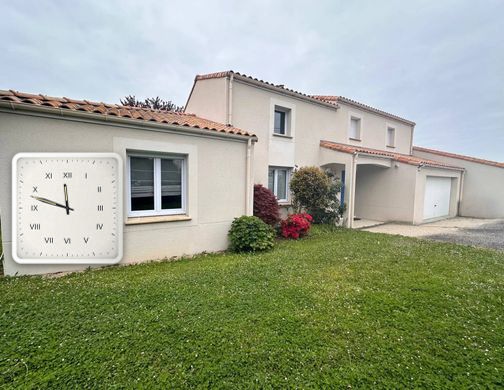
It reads {"hour": 11, "minute": 48}
